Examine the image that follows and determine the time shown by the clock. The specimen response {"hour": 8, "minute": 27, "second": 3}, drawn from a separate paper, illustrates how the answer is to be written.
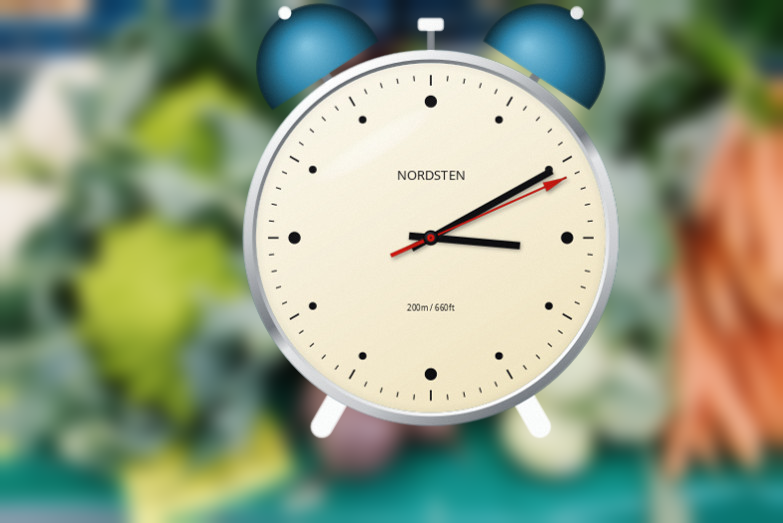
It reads {"hour": 3, "minute": 10, "second": 11}
